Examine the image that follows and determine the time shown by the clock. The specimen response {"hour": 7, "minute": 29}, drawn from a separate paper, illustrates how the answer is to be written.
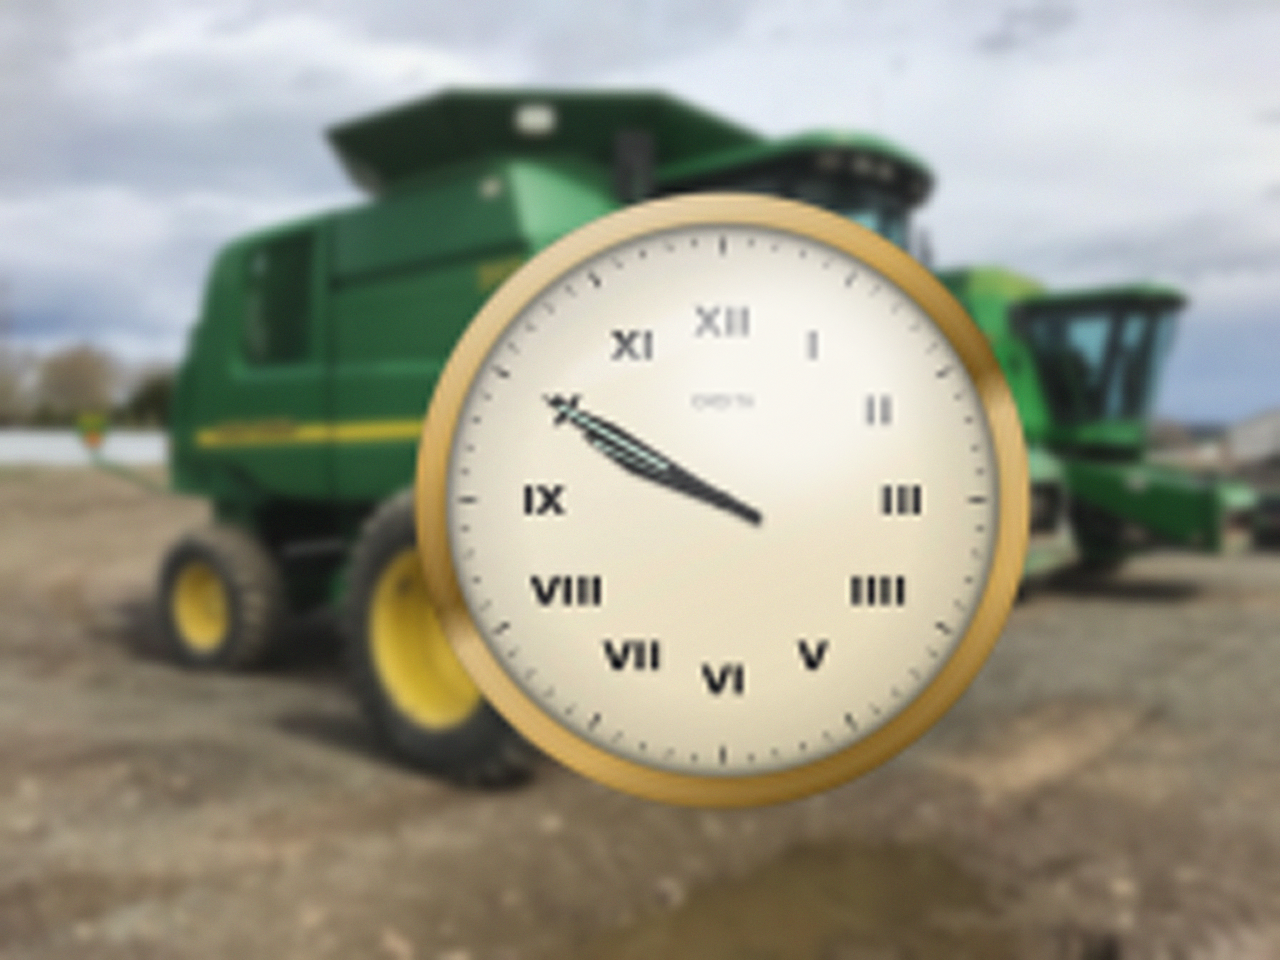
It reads {"hour": 9, "minute": 50}
